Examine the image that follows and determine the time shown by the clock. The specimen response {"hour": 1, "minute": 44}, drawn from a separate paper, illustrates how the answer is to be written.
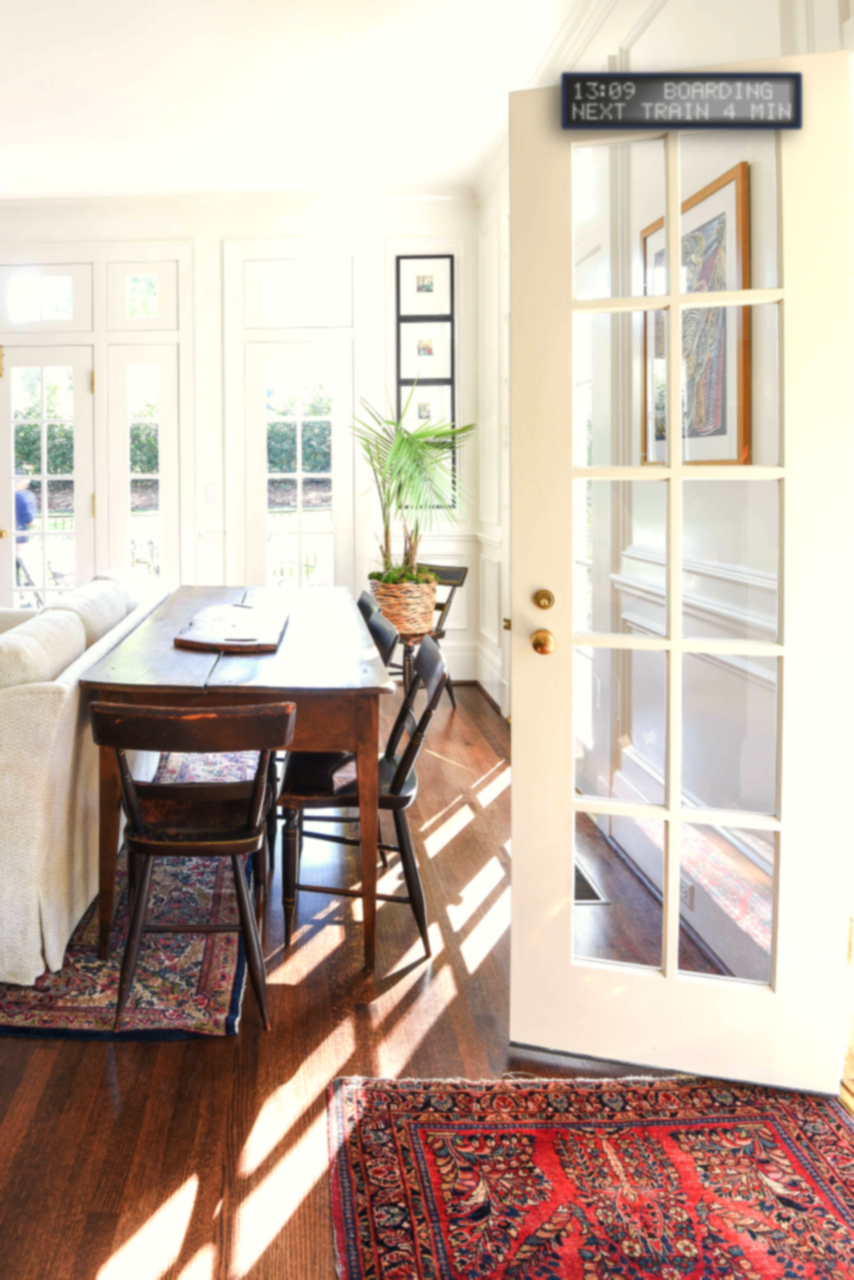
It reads {"hour": 13, "minute": 9}
